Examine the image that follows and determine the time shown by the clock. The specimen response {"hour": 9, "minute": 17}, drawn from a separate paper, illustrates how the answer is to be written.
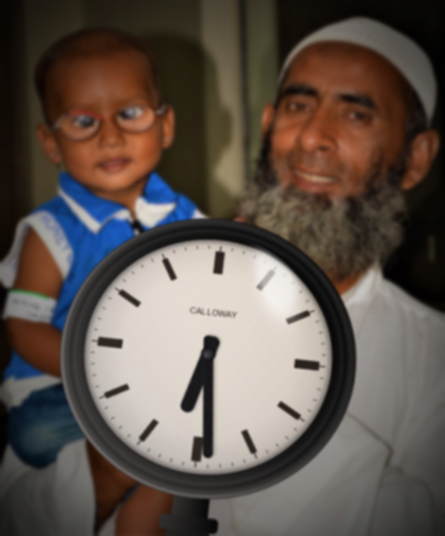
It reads {"hour": 6, "minute": 29}
